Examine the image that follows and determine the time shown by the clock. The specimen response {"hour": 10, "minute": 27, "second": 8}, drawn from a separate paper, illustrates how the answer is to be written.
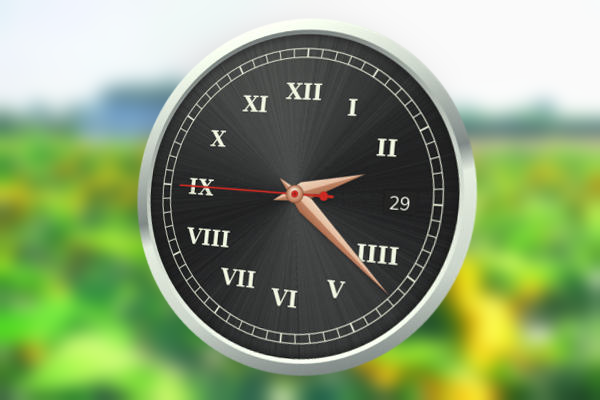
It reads {"hour": 2, "minute": 21, "second": 45}
